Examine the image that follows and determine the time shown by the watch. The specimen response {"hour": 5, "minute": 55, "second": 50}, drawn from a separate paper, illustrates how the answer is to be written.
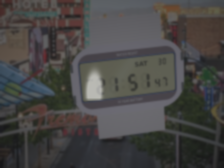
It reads {"hour": 21, "minute": 51, "second": 47}
